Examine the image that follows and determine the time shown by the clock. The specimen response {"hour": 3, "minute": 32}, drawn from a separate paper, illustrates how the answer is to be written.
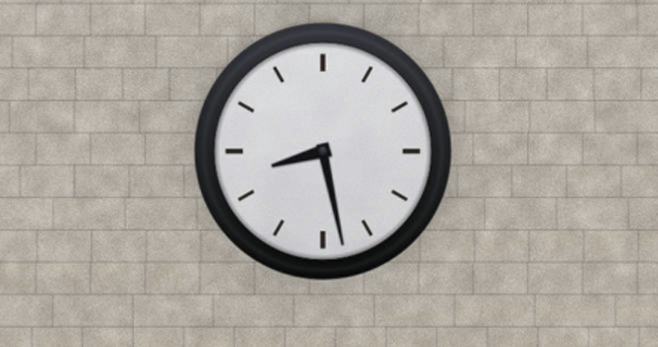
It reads {"hour": 8, "minute": 28}
